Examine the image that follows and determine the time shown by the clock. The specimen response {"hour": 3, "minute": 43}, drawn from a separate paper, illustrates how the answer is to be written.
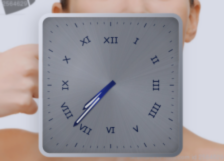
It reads {"hour": 7, "minute": 37}
